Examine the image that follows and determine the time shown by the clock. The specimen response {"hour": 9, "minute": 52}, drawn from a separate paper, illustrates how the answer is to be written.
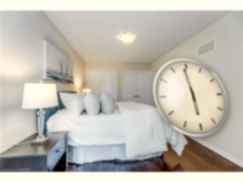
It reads {"hour": 5, "minute": 59}
